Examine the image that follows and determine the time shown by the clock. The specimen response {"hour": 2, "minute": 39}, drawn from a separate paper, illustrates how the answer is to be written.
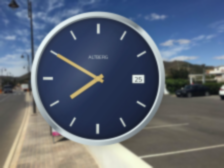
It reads {"hour": 7, "minute": 50}
